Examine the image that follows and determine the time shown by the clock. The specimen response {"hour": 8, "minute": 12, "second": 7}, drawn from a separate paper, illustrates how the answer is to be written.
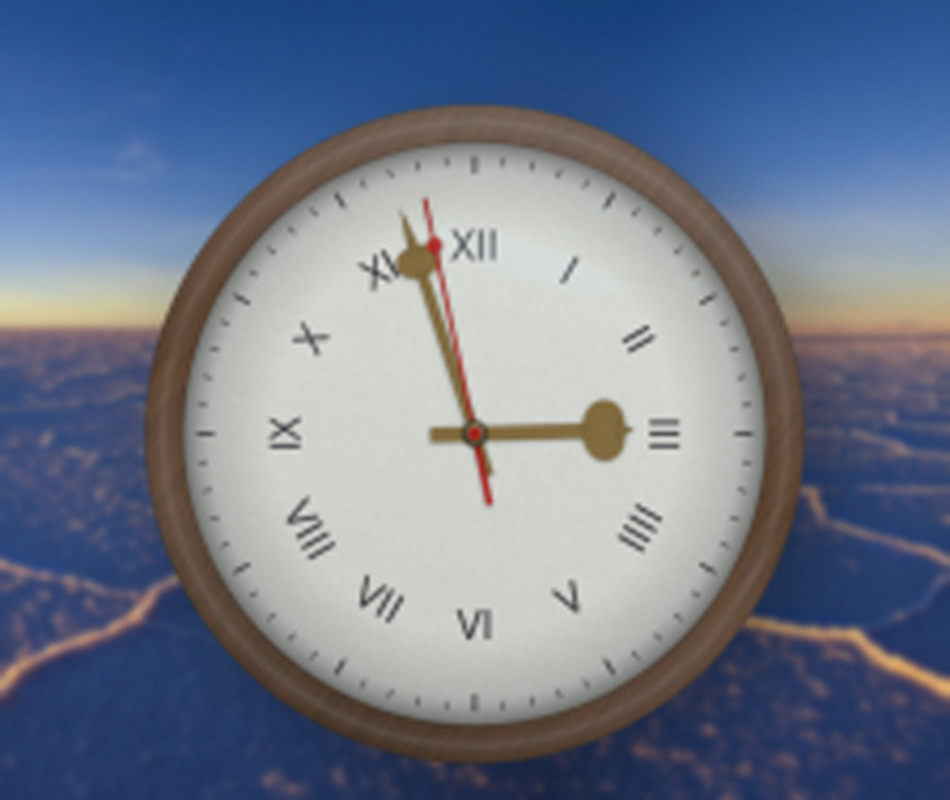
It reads {"hour": 2, "minute": 56, "second": 58}
